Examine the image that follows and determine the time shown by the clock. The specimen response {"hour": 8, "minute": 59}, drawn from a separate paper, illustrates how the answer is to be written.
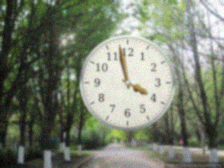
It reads {"hour": 3, "minute": 58}
